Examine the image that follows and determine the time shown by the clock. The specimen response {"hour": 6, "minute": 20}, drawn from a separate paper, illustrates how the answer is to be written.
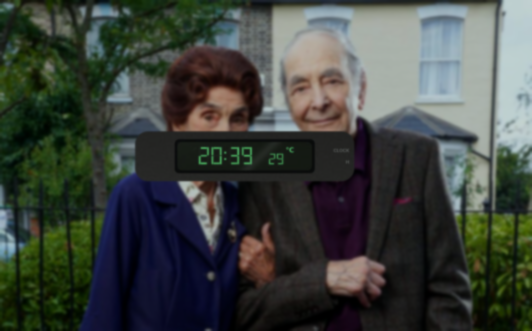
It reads {"hour": 20, "minute": 39}
